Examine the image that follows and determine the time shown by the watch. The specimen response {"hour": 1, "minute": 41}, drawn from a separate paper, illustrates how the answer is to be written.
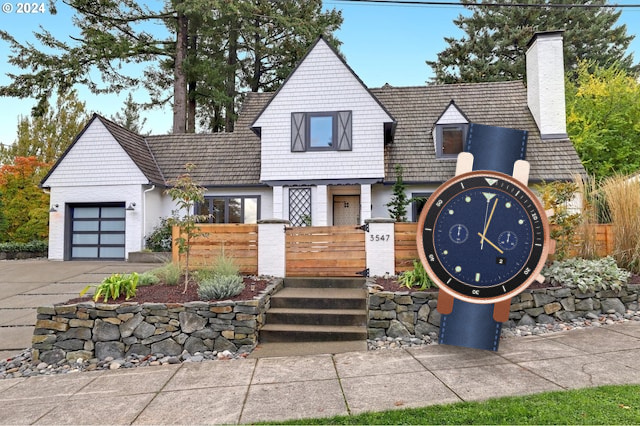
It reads {"hour": 4, "minute": 2}
